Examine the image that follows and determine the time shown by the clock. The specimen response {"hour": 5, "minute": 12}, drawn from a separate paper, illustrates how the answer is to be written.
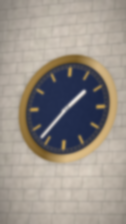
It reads {"hour": 1, "minute": 37}
